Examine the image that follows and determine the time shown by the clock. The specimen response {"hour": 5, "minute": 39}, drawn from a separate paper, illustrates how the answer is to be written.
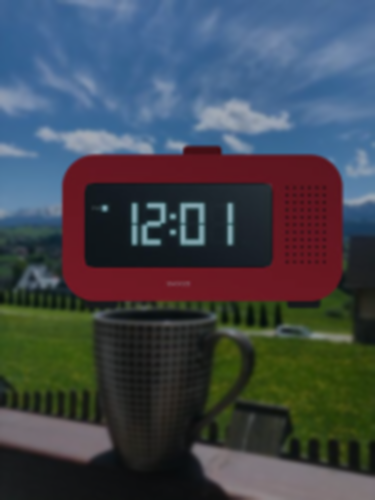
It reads {"hour": 12, "minute": 1}
